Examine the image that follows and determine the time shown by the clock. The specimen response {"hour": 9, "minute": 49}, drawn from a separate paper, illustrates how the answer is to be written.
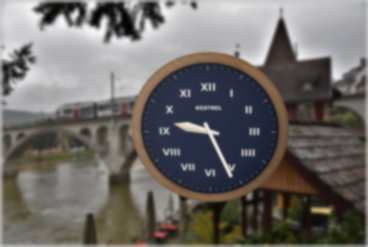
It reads {"hour": 9, "minute": 26}
